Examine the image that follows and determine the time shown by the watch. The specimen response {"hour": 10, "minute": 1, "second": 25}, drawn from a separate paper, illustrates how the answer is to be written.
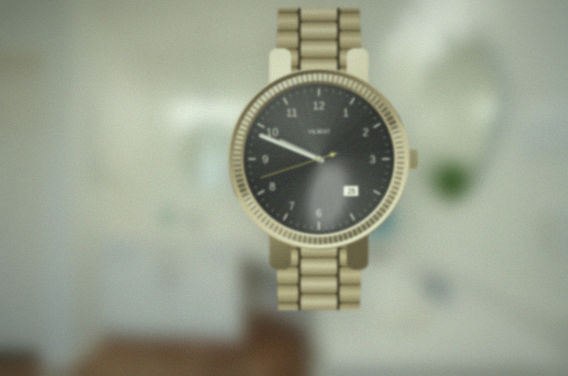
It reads {"hour": 9, "minute": 48, "second": 42}
